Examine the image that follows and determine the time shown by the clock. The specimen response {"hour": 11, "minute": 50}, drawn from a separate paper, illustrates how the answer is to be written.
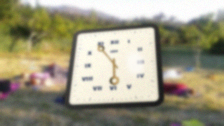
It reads {"hour": 5, "minute": 54}
